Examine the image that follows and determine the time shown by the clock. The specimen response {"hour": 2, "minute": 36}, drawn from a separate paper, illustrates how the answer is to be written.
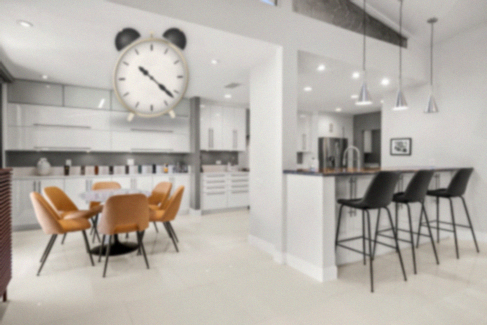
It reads {"hour": 10, "minute": 22}
